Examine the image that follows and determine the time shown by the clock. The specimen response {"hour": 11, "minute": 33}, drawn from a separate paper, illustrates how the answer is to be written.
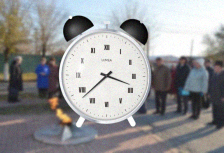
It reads {"hour": 3, "minute": 38}
